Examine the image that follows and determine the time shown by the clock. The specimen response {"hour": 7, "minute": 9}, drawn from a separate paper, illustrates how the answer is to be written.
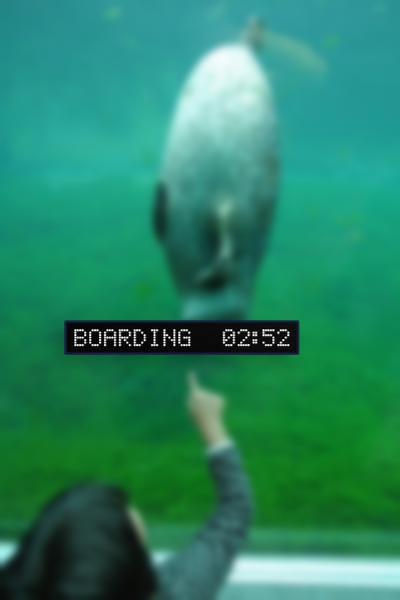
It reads {"hour": 2, "minute": 52}
